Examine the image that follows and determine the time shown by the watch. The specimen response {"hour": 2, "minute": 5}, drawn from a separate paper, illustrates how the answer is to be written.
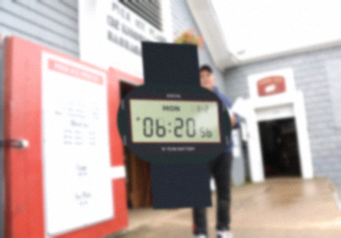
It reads {"hour": 6, "minute": 20}
